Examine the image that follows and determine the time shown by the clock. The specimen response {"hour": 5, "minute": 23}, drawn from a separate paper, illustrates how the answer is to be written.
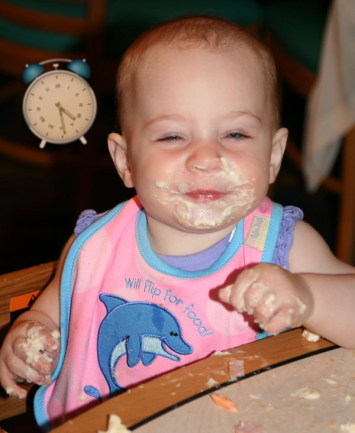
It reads {"hour": 4, "minute": 29}
